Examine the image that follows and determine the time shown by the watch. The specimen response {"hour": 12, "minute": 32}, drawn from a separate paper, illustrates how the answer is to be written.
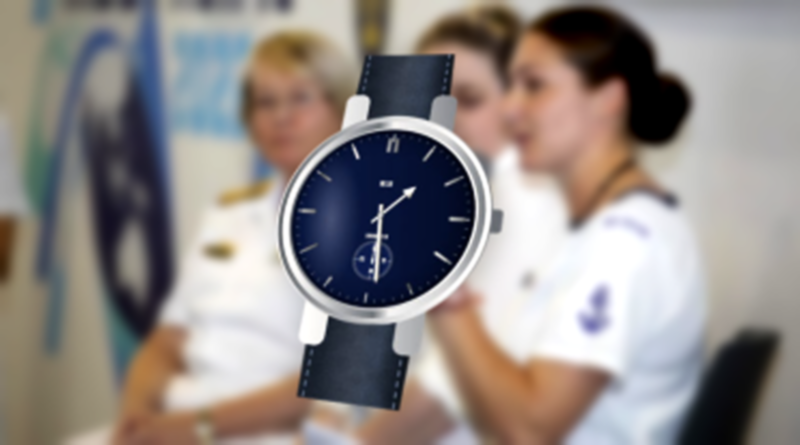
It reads {"hour": 1, "minute": 29}
